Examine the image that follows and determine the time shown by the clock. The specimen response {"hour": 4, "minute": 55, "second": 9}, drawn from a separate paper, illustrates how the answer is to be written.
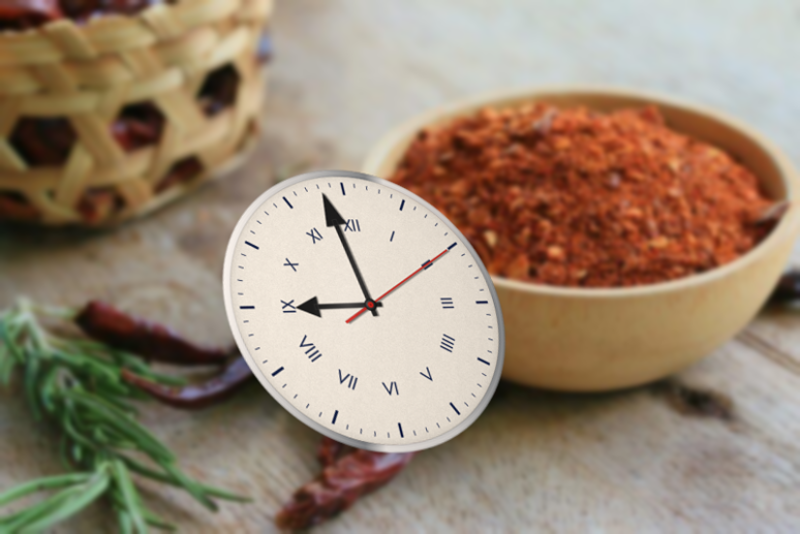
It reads {"hour": 8, "minute": 58, "second": 10}
